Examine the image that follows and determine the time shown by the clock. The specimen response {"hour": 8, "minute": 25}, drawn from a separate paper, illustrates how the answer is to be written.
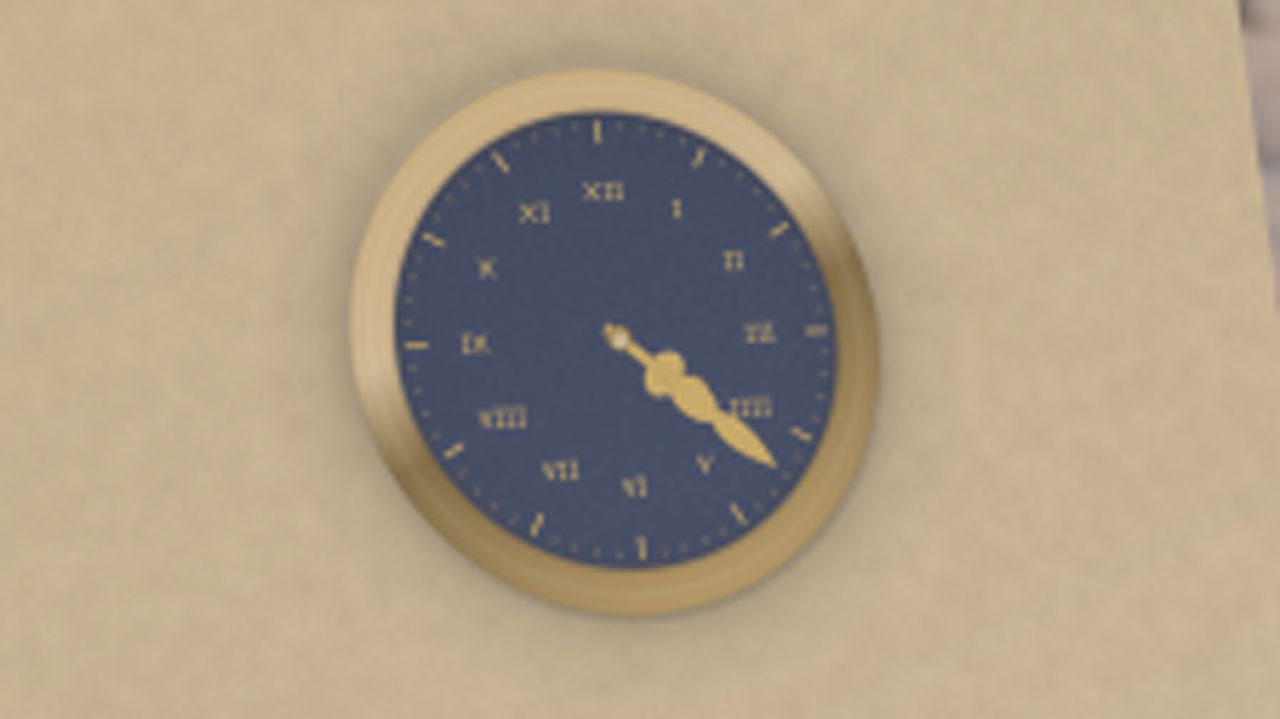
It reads {"hour": 4, "minute": 22}
